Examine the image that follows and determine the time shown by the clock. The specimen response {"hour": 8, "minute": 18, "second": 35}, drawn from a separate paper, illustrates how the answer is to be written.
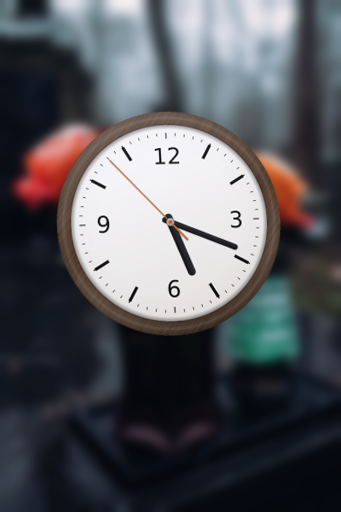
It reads {"hour": 5, "minute": 18, "second": 53}
